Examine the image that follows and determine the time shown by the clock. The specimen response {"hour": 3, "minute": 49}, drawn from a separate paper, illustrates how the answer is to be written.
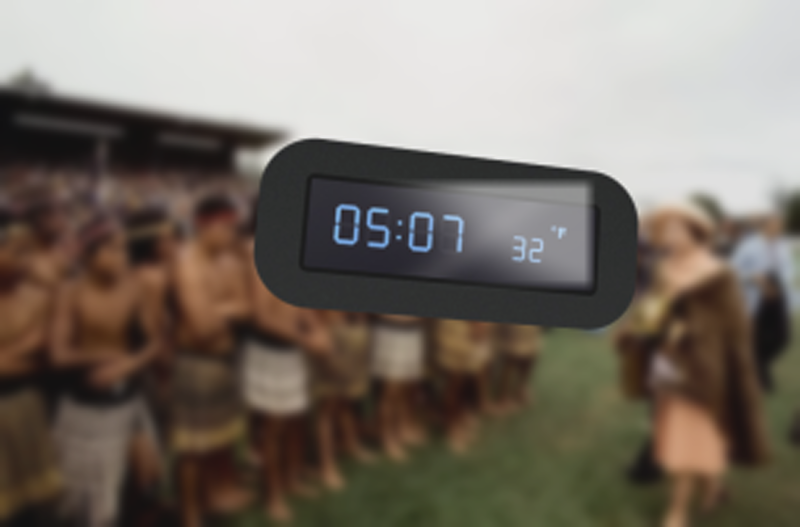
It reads {"hour": 5, "minute": 7}
